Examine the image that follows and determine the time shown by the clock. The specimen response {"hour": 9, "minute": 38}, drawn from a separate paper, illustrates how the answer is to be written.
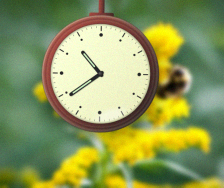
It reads {"hour": 10, "minute": 39}
